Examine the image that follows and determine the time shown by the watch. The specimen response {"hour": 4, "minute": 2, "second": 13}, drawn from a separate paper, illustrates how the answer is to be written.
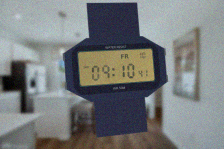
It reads {"hour": 9, "minute": 10, "second": 41}
